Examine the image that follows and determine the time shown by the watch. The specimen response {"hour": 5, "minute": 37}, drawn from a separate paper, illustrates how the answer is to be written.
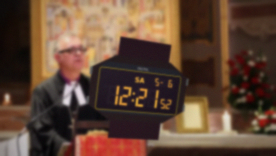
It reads {"hour": 12, "minute": 21}
